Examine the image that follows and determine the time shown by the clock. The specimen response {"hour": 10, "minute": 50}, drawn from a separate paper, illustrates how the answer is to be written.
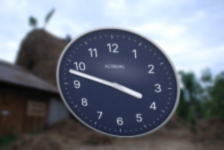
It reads {"hour": 3, "minute": 48}
